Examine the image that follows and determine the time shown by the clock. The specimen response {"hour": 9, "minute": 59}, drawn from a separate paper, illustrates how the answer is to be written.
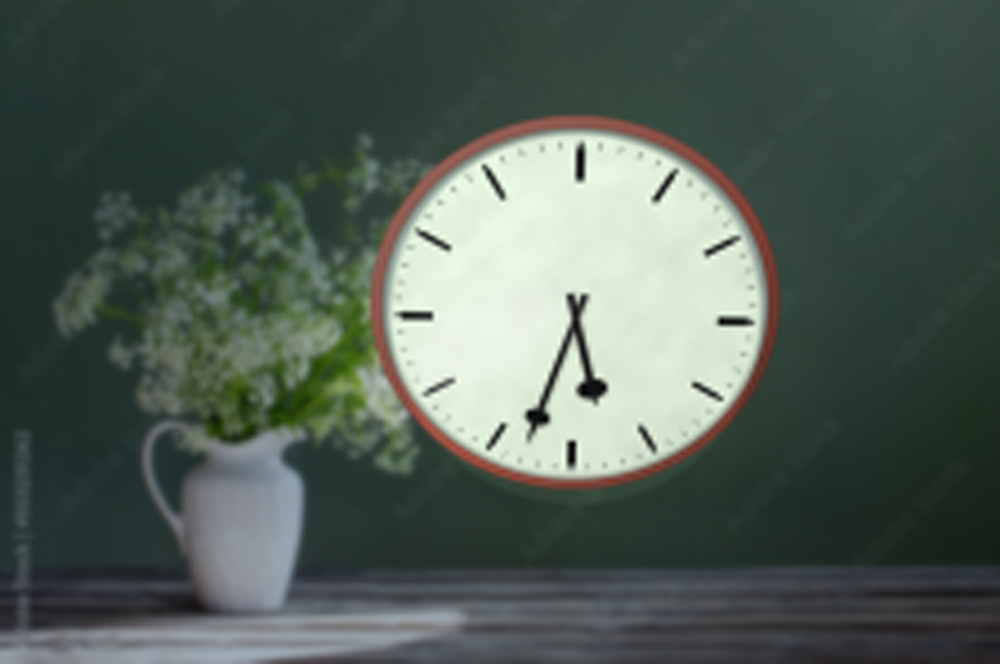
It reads {"hour": 5, "minute": 33}
